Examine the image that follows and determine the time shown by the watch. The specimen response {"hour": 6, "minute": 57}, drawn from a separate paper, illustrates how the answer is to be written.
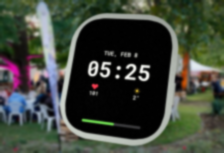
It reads {"hour": 5, "minute": 25}
